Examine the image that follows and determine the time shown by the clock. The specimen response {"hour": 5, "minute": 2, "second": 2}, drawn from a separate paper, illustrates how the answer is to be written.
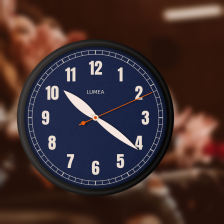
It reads {"hour": 10, "minute": 21, "second": 11}
